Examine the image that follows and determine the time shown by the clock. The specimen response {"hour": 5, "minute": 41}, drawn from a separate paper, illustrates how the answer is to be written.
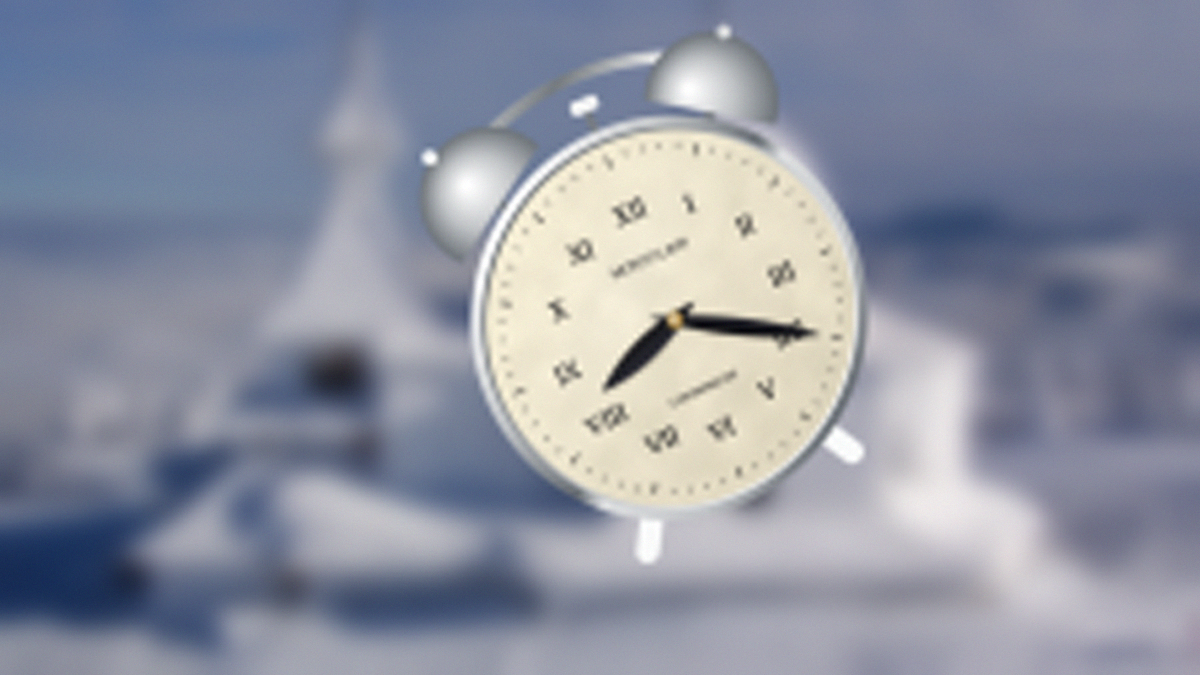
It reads {"hour": 8, "minute": 20}
